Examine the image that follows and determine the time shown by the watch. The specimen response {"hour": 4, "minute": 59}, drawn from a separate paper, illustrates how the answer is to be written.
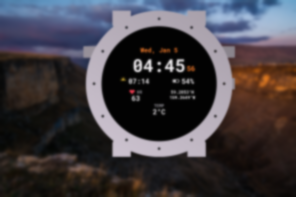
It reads {"hour": 4, "minute": 45}
